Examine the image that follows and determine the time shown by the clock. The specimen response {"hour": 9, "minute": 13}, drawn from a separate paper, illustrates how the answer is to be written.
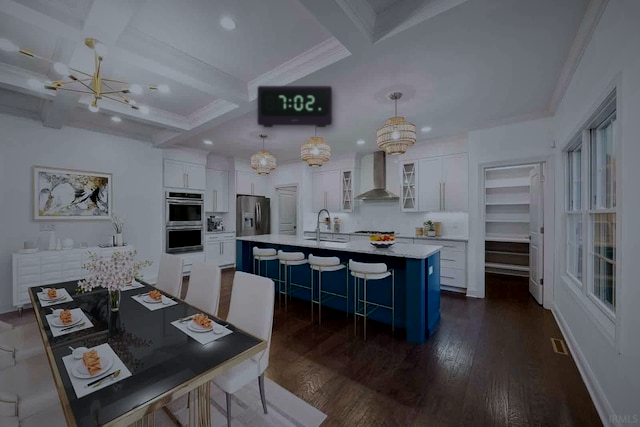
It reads {"hour": 7, "minute": 2}
